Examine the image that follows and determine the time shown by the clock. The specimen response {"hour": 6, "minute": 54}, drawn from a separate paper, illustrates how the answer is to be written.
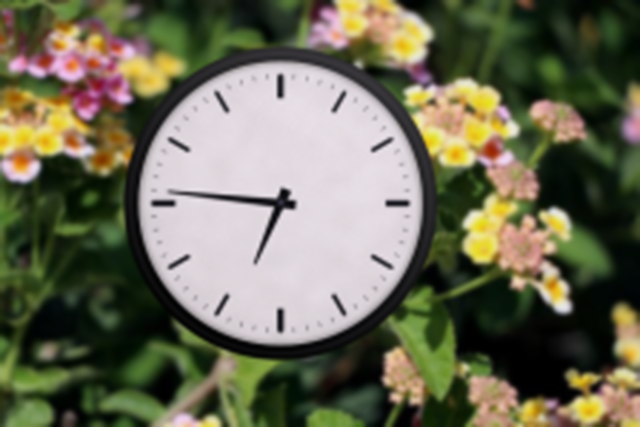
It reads {"hour": 6, "minute": 46}
